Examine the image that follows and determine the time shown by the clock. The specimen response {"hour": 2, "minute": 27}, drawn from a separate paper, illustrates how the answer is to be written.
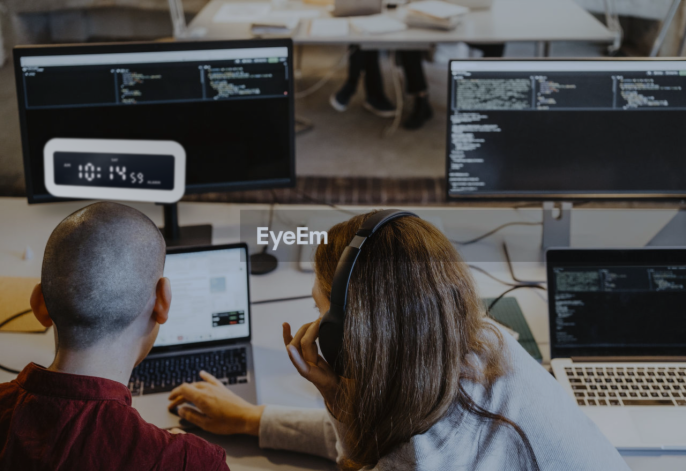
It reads {"hour": 10, "minute": 14}
